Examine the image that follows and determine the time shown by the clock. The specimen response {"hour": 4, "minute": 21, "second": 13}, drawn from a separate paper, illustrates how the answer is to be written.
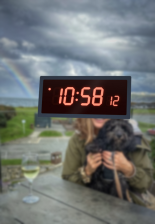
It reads {"hour": 10, "minute": 58, "second": 12}
